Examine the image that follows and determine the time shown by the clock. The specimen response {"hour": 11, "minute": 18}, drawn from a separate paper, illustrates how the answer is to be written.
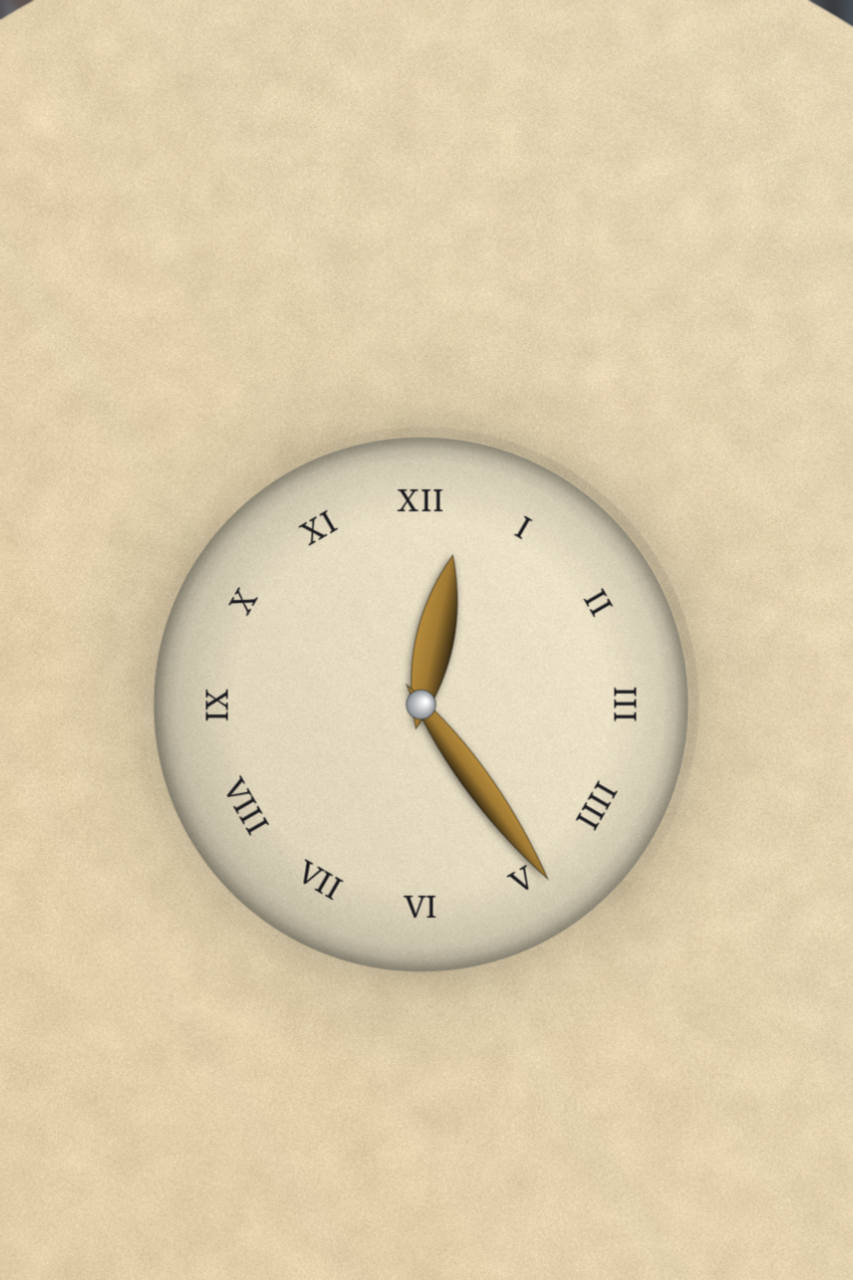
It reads {"hour": 12, "minute": 24}
